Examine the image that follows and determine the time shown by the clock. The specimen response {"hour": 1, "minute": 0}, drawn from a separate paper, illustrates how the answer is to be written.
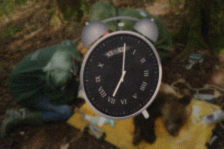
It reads {"hour": 7, "minute": 1}
